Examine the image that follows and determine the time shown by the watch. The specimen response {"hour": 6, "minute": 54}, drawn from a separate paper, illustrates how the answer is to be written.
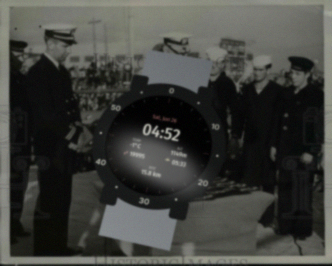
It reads {"hour": 4, "minute": 52}
